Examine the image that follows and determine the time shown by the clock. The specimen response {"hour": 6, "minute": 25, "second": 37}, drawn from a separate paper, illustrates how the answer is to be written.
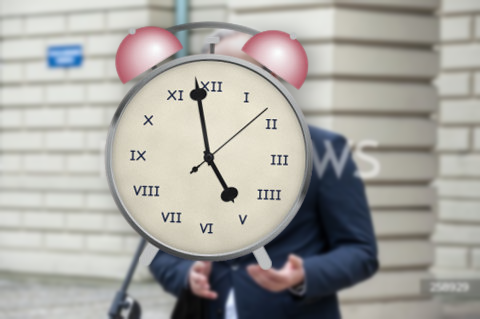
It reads {"hour": 4, "minute": 58, "second": 8}
